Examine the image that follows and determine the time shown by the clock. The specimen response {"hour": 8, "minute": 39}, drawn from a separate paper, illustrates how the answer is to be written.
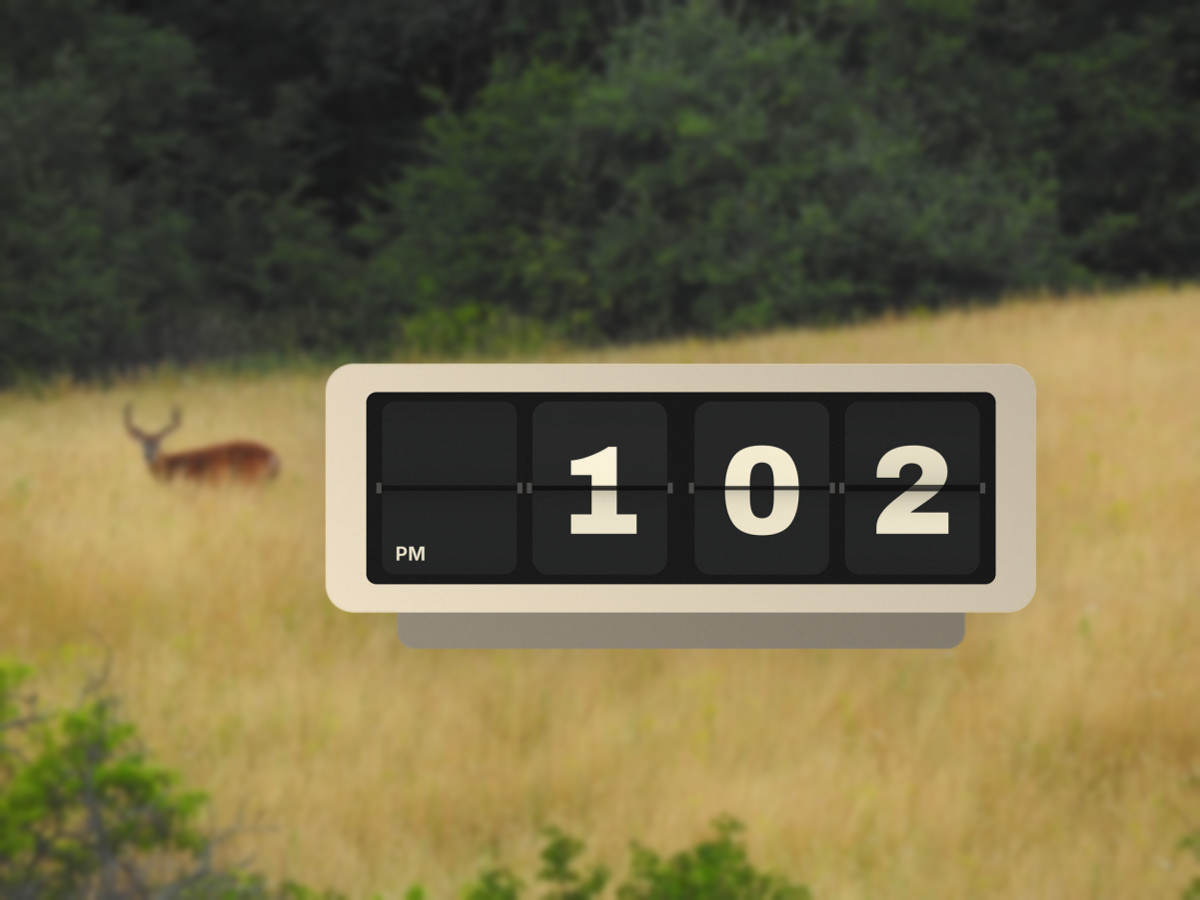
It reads {"hour": 1, "minute": 2}
